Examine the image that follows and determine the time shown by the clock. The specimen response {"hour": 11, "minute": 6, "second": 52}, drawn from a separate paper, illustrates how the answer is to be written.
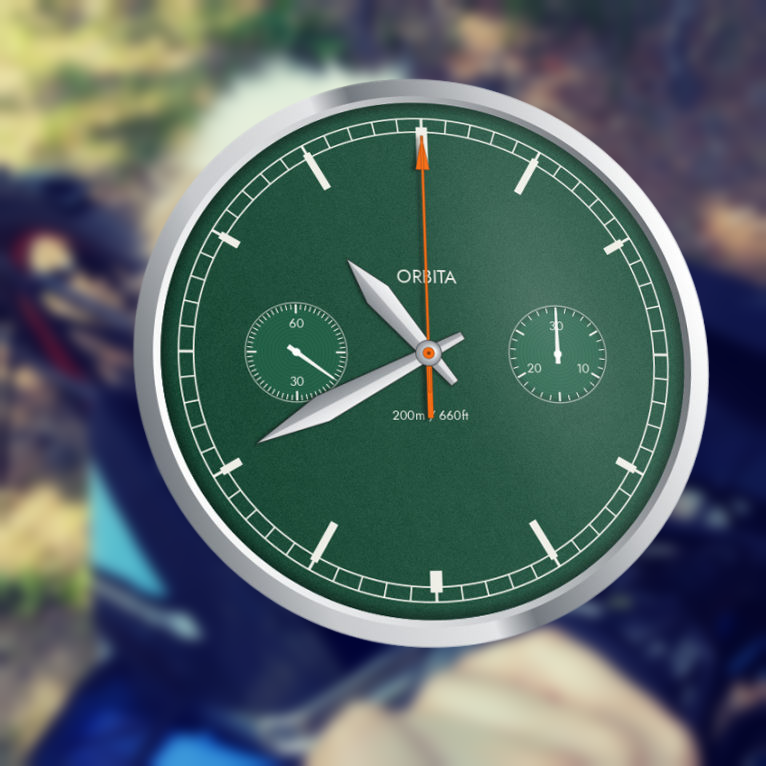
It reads {"hour": 10, "minute": 40, "second": 21}
